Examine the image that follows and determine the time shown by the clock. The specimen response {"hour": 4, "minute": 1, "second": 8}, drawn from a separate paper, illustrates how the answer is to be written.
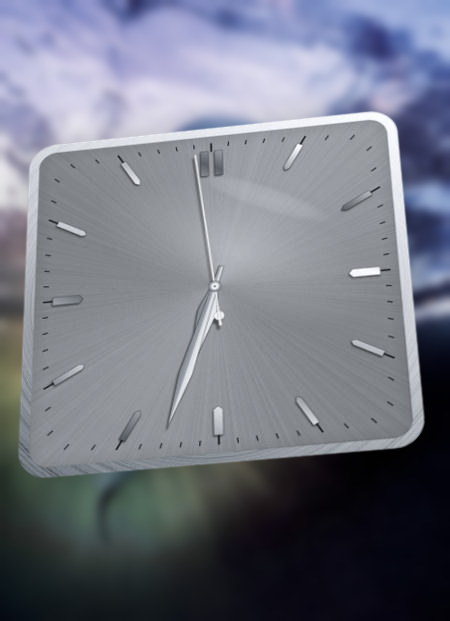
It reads {"hour": 6, "minute": 32, "second": 59}
